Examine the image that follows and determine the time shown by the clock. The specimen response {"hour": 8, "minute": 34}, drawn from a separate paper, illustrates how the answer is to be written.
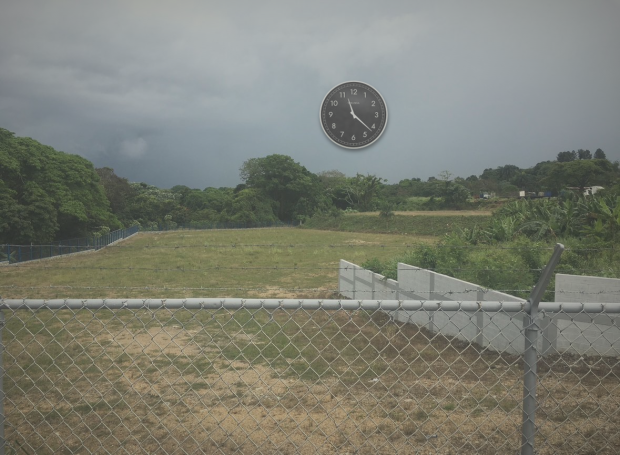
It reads {"hour": 11, "minute": 22}
